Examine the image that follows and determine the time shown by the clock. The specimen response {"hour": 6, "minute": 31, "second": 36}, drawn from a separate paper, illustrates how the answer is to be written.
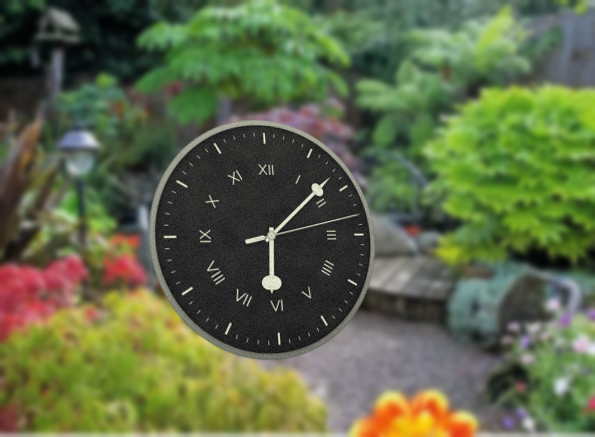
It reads {"hour": 6, "minute": 8, "second": 13}
